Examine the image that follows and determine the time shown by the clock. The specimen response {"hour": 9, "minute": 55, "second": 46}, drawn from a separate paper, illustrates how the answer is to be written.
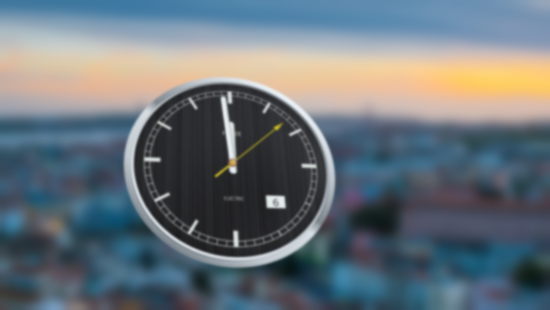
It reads {"hour": 11, "minute": 59, "second": 8}
